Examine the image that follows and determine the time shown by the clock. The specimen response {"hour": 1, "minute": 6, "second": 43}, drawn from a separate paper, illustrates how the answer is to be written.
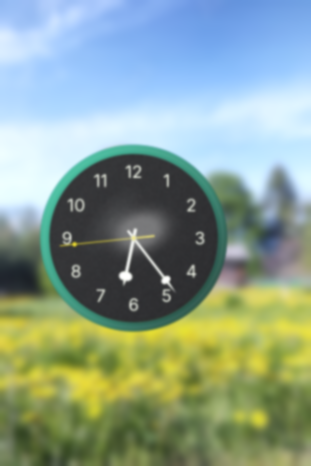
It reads {"hour": 6, "minute": 23, "second": 44}
